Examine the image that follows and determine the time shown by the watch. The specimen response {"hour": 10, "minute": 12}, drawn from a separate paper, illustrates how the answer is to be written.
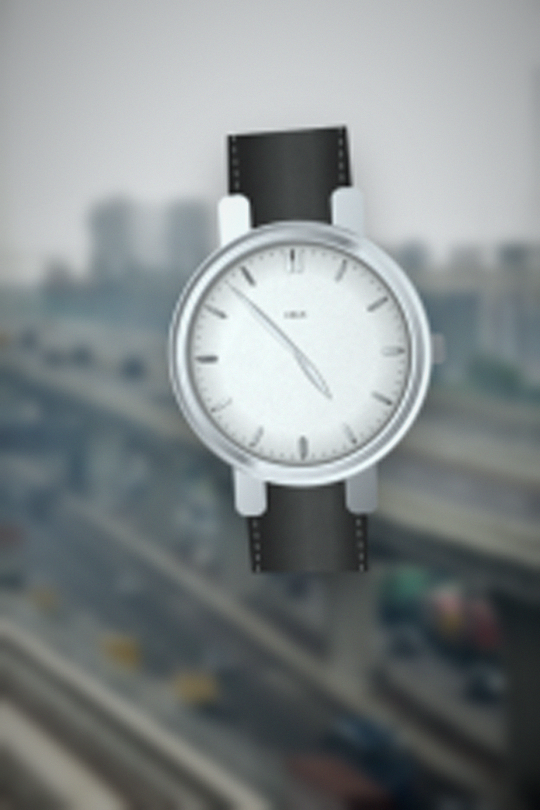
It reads {"hour": 4, "minute": 53}
